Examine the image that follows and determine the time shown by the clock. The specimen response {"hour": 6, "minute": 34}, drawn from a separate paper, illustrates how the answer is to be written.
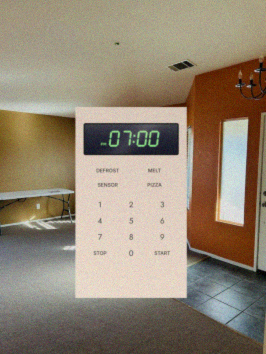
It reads {"hour": 7, "minute": 0}
